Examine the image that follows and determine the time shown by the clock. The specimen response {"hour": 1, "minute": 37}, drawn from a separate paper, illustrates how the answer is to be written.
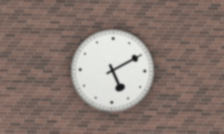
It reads {"hour": 5, "minute": 10}
